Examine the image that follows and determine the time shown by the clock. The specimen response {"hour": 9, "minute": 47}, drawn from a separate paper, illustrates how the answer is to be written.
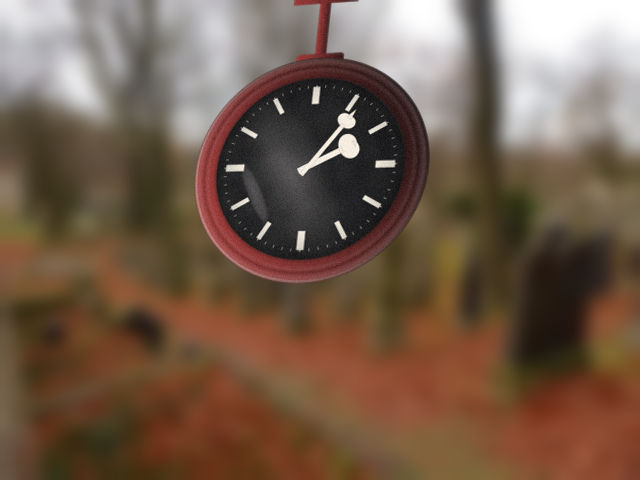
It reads {"hour": 2, "minute": 6}
